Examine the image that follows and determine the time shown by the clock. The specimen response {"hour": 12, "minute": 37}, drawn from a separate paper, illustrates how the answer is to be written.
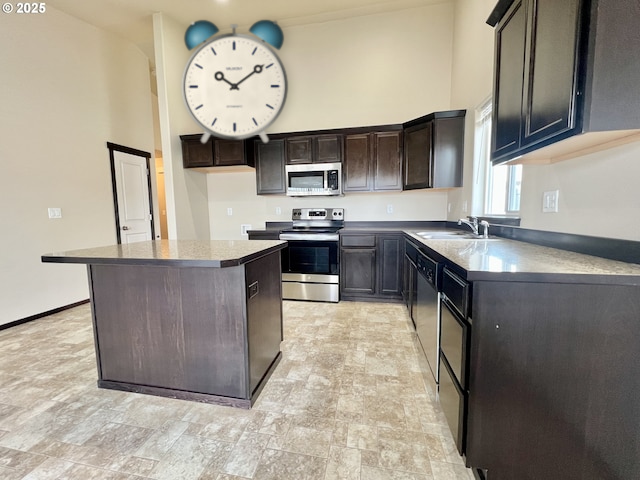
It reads {"hour": 10, "minute": 9}
